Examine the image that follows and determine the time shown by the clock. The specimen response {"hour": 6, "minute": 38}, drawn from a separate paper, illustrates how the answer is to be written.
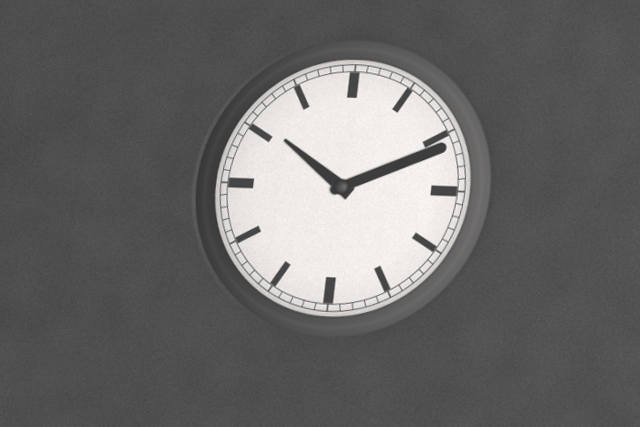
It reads {"hour": 10, "minute": 11}
